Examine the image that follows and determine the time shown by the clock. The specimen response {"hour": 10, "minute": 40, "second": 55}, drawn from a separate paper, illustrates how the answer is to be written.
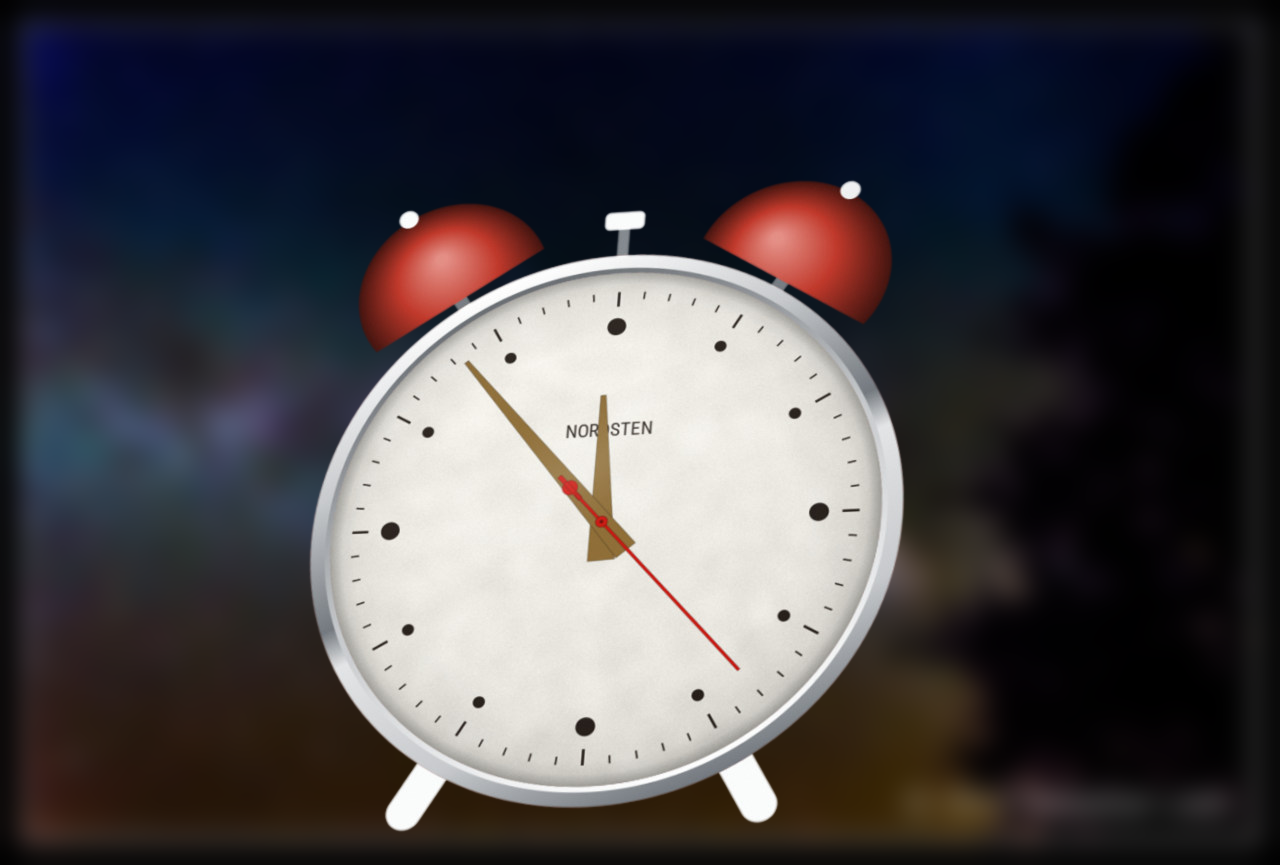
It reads {"hour": 11, "minute": 53, "second": 23}
